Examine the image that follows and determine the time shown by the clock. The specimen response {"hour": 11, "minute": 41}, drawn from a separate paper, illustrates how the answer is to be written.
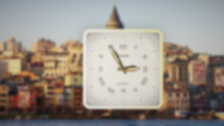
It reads {"hour": 2, "minute": 55}
